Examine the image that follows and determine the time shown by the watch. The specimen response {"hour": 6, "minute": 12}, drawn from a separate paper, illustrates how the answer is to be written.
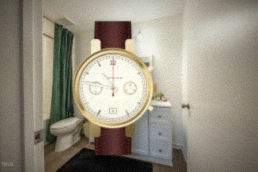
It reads {"hour": 10, "minute": 47}
